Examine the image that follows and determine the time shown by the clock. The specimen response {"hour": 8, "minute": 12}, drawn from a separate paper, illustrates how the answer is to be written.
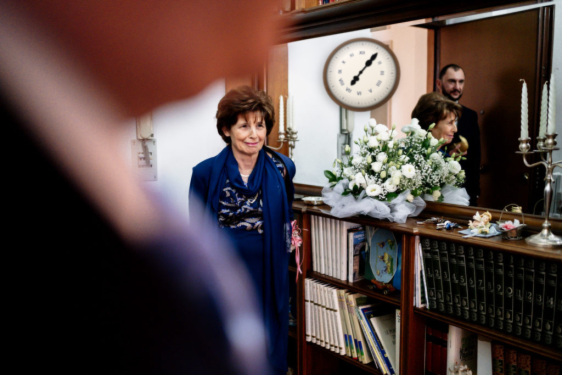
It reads {"hour": 7, "minute": 6}
